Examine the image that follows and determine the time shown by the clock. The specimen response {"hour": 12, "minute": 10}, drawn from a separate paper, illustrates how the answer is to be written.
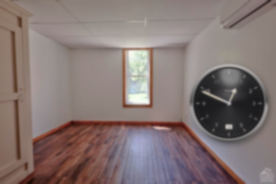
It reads {"hour": 12, "minute": 49}
